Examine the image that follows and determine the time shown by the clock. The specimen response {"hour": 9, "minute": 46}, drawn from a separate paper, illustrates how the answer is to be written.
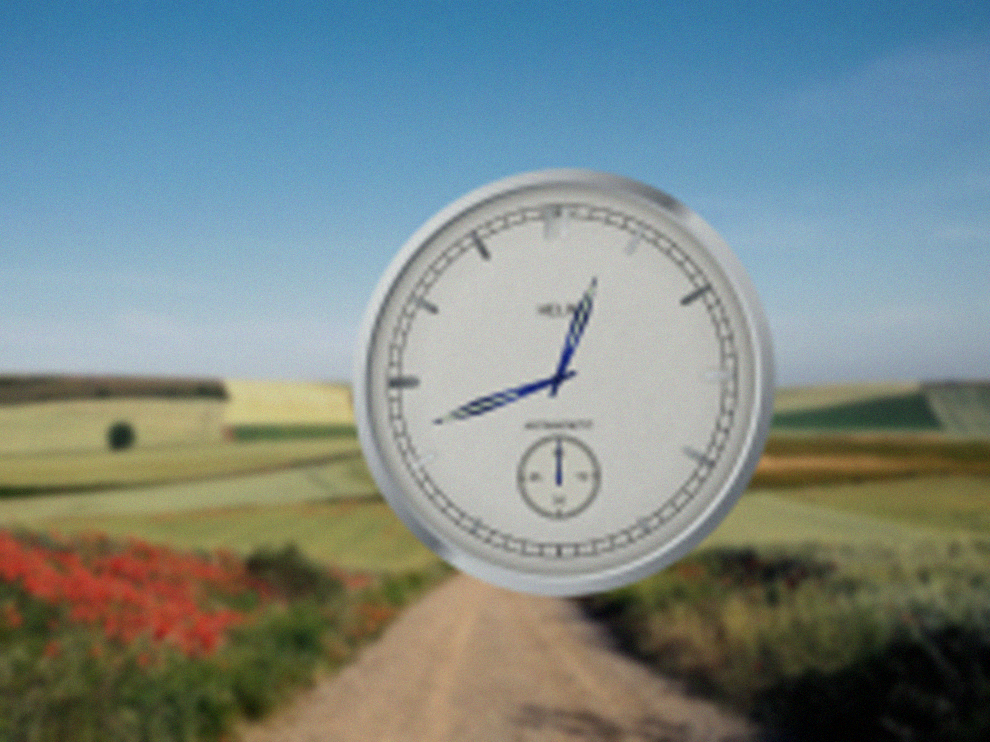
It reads {"hour": 12, "minute": 42}
